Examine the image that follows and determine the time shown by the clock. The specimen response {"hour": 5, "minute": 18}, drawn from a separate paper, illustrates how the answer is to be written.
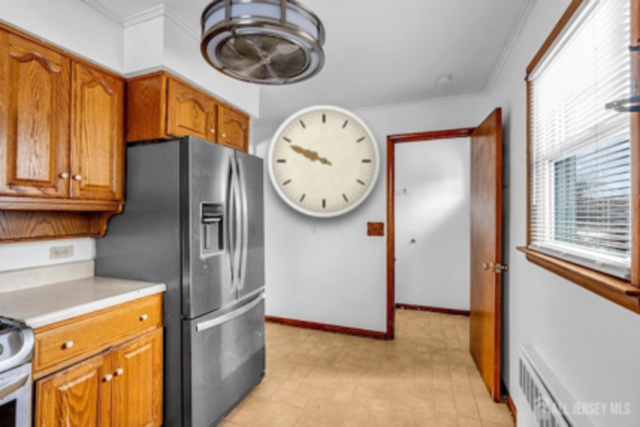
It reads {"hour": 9, "minute": 49}
